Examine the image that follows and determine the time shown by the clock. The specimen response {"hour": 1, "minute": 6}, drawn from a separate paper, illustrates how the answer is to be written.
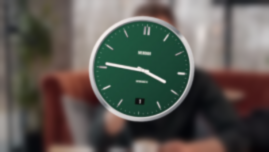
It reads {"hour": 3, "minute": 46}
